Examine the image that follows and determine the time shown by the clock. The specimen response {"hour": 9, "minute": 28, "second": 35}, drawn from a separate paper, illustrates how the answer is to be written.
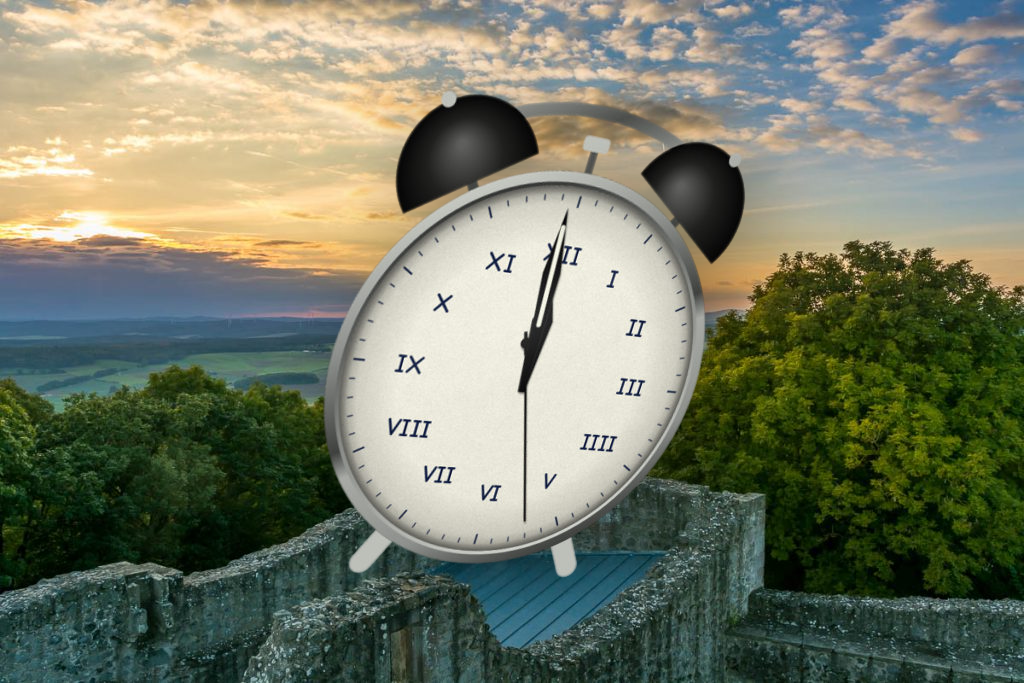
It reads {"hour": 11, "minute": 59, "second": 27}
